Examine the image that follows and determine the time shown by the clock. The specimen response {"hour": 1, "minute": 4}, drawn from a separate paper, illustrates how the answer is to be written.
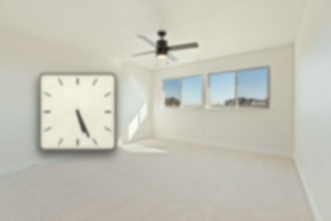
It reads {"hour": 5, "minute": 26}
